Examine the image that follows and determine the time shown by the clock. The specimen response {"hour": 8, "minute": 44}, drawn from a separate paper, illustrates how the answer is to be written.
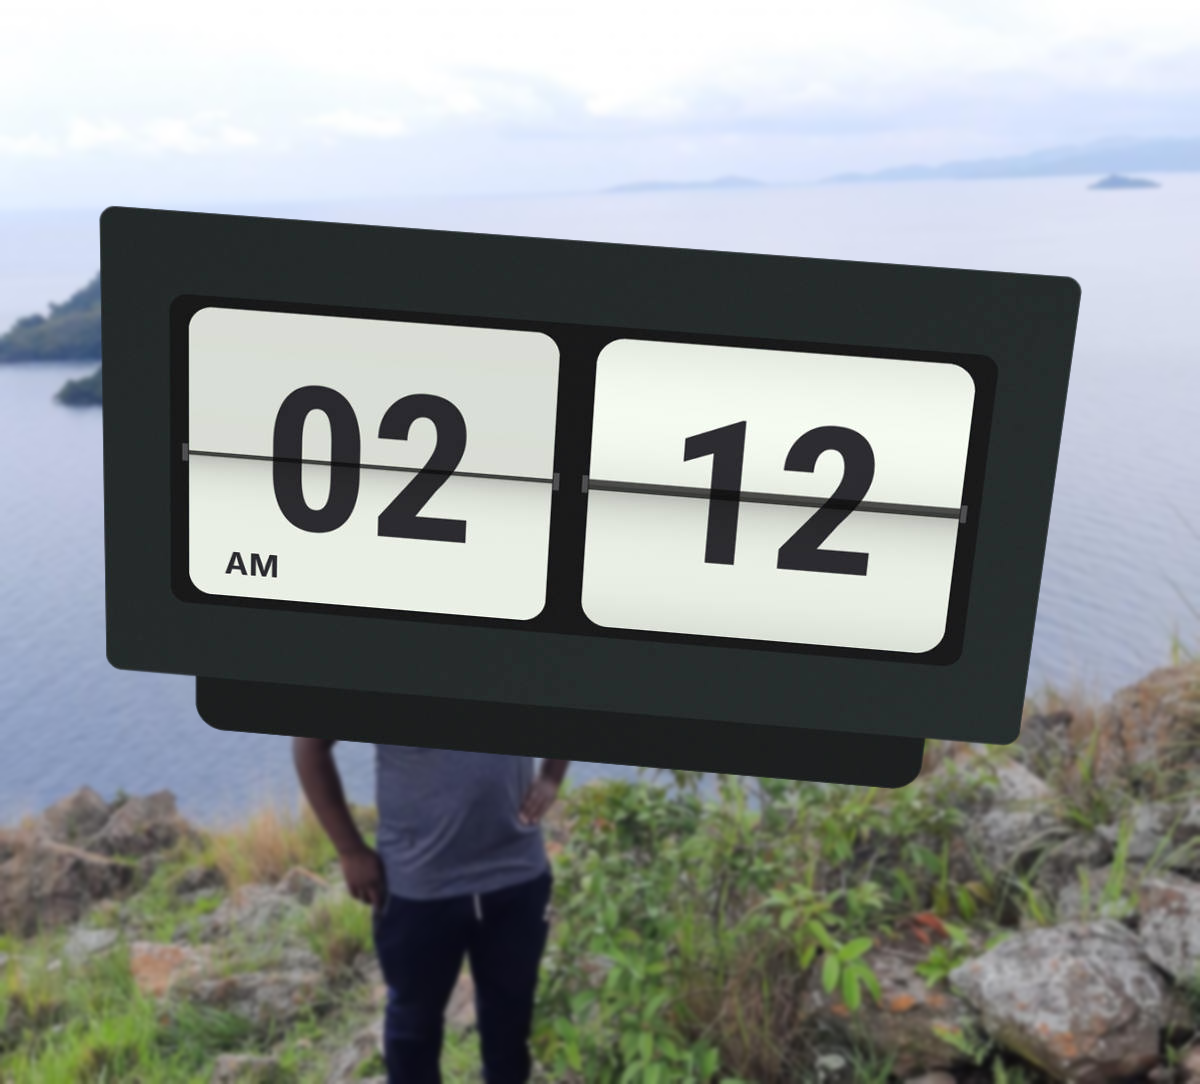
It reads {"hour": 2, "minute": 12}
